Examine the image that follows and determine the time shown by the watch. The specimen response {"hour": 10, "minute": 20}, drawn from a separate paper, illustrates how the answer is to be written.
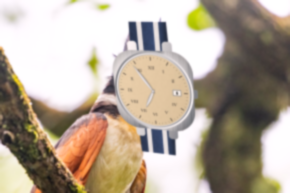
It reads {"hour": 6, "minute": 54}
